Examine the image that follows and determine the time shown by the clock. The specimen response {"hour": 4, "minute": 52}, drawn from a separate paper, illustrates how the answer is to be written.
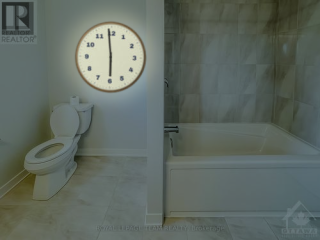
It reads {"hour": 5, "minute": 59}
